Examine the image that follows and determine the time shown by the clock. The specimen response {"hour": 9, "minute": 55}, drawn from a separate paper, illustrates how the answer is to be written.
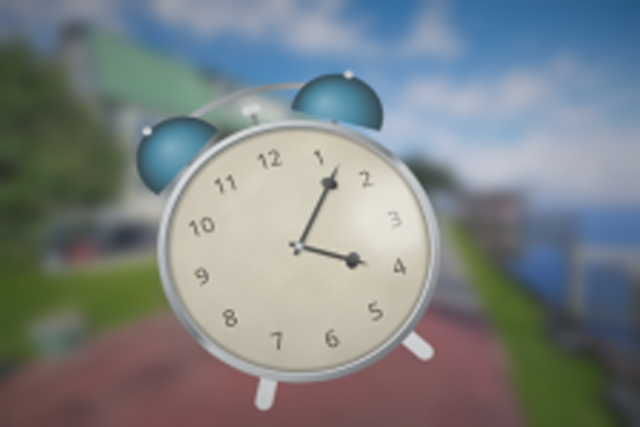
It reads {"hour": 4, "minute": 7}
